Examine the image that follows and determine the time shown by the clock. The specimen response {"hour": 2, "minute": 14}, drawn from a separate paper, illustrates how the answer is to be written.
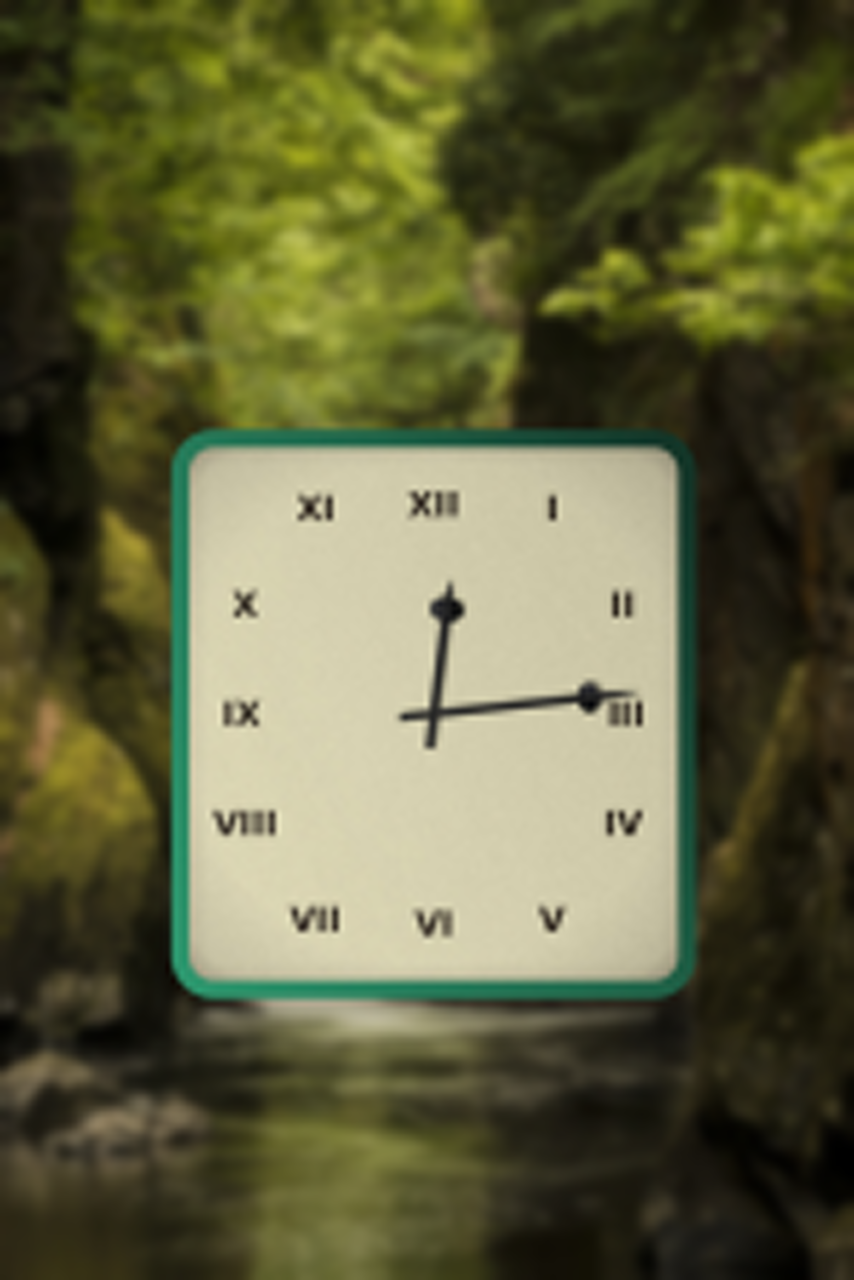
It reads {"hour": 12, "minute": 14}
